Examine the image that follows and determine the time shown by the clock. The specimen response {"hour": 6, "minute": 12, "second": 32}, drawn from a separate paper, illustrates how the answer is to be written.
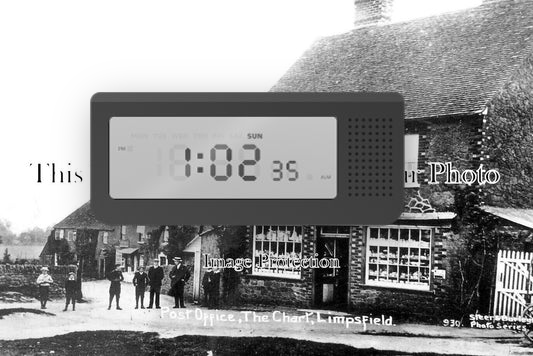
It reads {"hour": 1, "minute": 2, "second": 35}
